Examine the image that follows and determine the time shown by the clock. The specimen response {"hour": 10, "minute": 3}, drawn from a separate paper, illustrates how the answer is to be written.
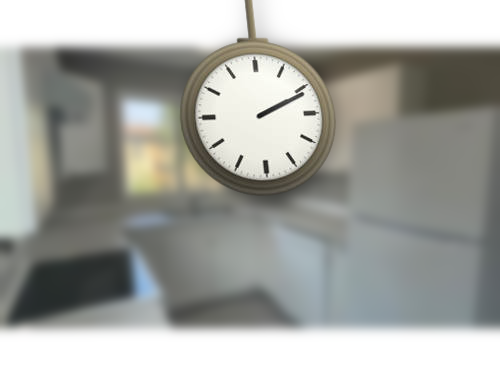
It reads {"hour": 2, "minute": 11}
